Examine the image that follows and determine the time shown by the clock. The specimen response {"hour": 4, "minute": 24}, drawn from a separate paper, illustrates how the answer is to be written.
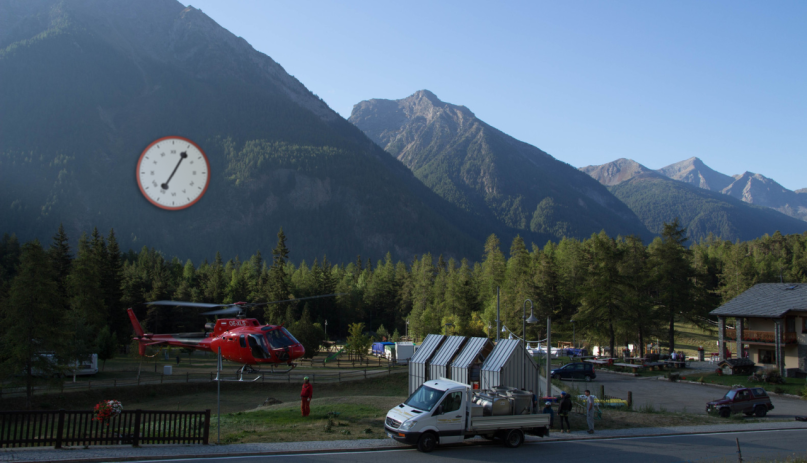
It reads {"hour": 7, "minute": 5}
